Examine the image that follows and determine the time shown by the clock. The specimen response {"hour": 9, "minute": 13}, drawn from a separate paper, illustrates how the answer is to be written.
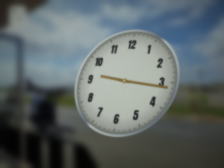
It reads {"hour": 9, "minute": 16}
